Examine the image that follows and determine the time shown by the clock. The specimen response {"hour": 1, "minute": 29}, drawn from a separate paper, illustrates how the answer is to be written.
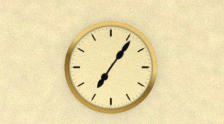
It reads {"hour": 7, "minute": 6}
